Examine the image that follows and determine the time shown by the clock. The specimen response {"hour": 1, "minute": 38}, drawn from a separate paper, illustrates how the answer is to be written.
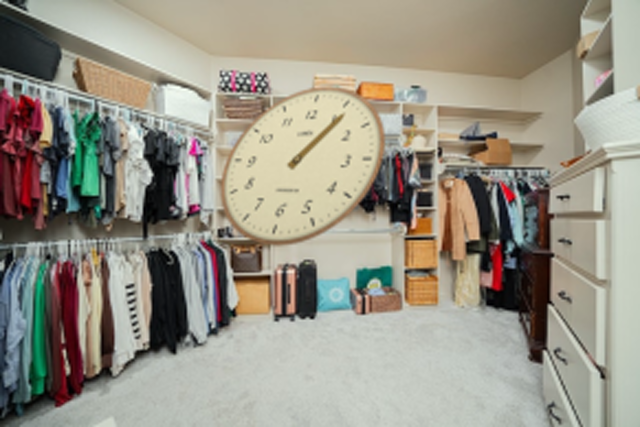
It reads {"hour": 1, "minute": 6}
